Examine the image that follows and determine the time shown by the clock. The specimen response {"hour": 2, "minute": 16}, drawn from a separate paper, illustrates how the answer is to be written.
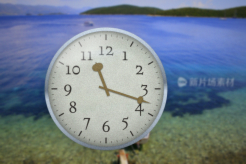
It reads {"hour": 11, "minute": 18}
